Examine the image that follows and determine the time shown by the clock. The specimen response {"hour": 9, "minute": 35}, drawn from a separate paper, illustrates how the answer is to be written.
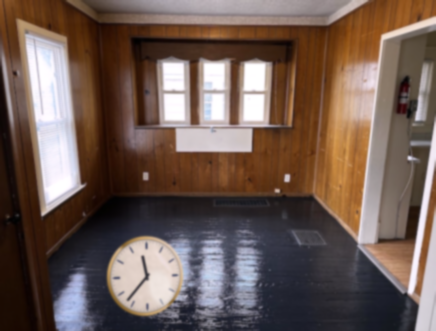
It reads {"hour": 11, "minute": 37}
